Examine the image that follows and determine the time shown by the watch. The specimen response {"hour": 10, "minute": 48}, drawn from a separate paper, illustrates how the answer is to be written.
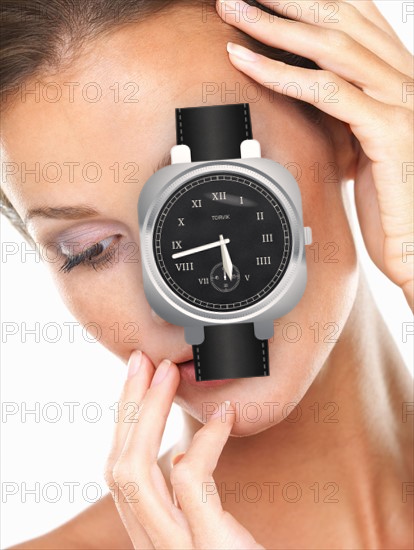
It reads {"hour": 5, "minute": 43}
